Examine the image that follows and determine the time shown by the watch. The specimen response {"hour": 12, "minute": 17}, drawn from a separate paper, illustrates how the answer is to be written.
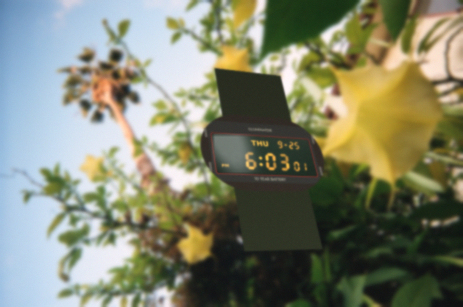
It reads {"hour": 6, "minute": 3}
